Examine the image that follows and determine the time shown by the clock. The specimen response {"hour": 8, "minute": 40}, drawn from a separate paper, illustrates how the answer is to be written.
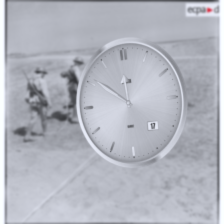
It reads {"hour": 11, "minute": 51}
